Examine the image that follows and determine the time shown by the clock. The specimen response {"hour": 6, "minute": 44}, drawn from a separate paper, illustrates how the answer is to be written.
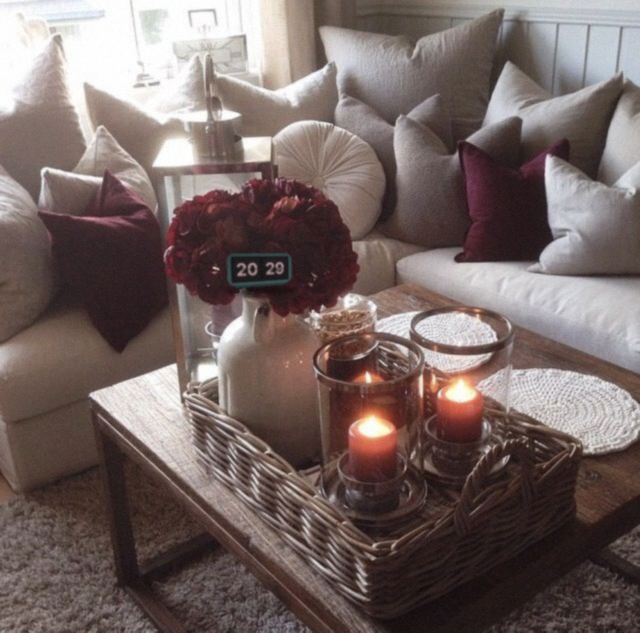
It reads {"hour": 20, "minute": 29}
